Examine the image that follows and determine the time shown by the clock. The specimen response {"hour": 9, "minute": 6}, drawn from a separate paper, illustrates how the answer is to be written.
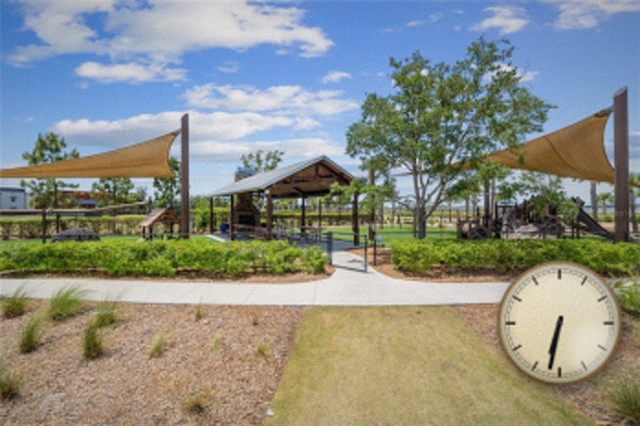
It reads {"hour": 6, "minute": 32}
